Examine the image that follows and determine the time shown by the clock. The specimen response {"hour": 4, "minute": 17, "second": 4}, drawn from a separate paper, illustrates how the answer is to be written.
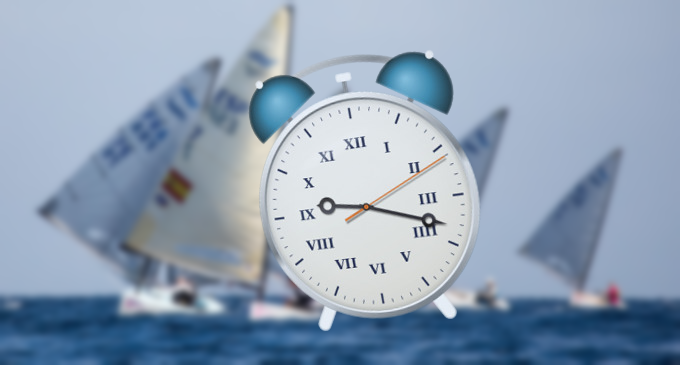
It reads {"hour": 9, "minute": 18, "second": 11}
